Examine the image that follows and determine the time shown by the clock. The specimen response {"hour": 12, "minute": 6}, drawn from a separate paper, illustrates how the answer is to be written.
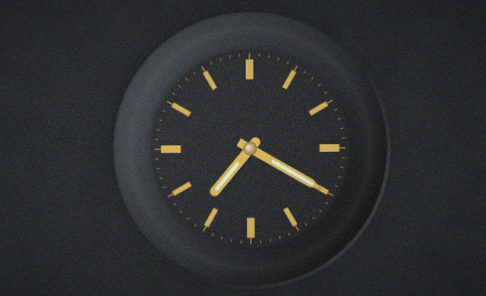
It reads {"hour": 7, "minute": 20}
